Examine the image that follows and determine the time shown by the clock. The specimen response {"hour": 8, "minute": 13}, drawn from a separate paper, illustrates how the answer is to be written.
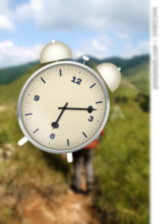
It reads {"hour": 6, "minute": 12}
